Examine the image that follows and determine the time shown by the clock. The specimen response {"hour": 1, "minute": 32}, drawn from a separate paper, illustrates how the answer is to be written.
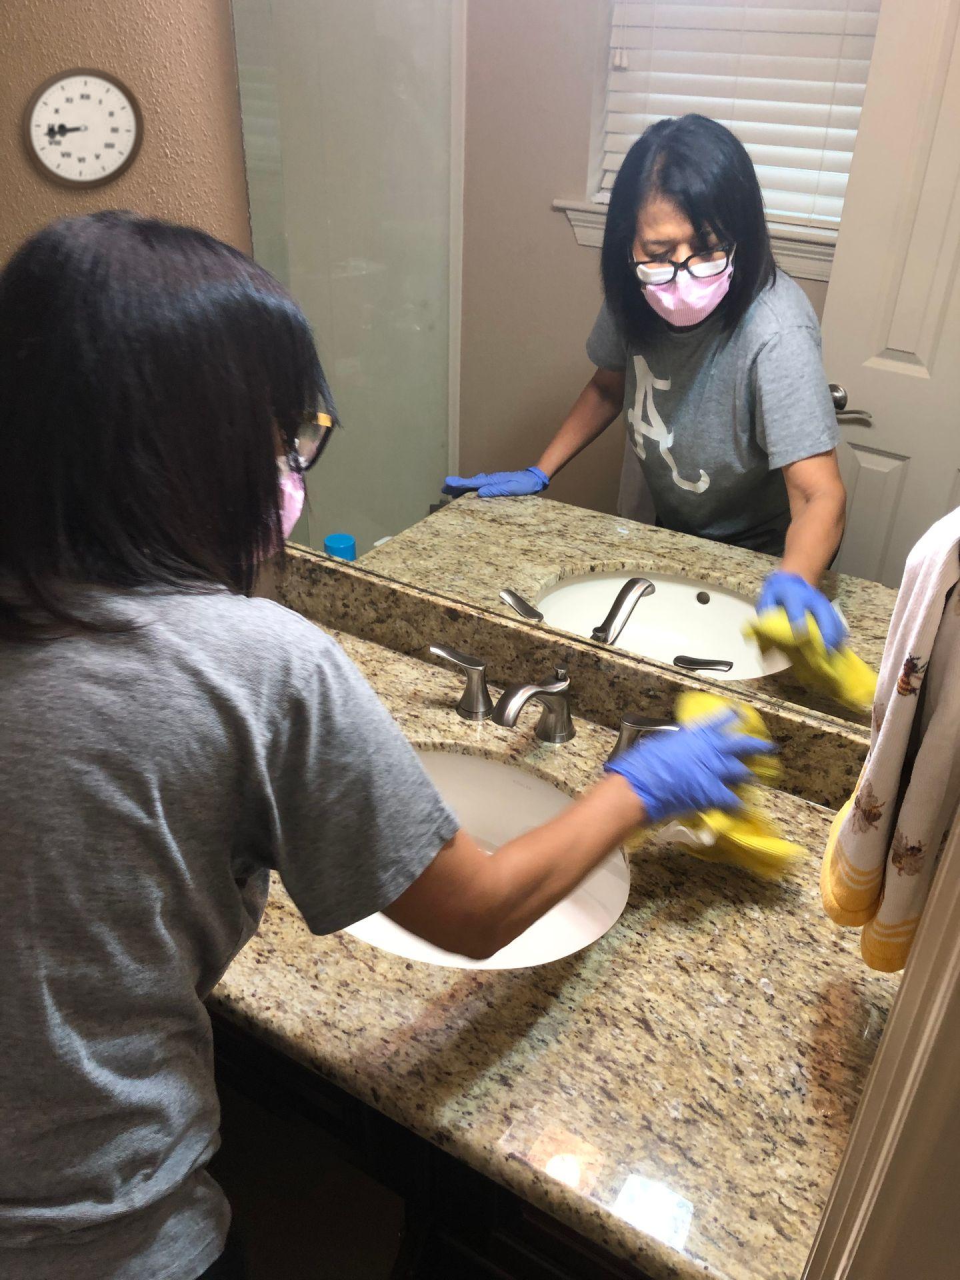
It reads {"hour": 8, "minute": 43}
